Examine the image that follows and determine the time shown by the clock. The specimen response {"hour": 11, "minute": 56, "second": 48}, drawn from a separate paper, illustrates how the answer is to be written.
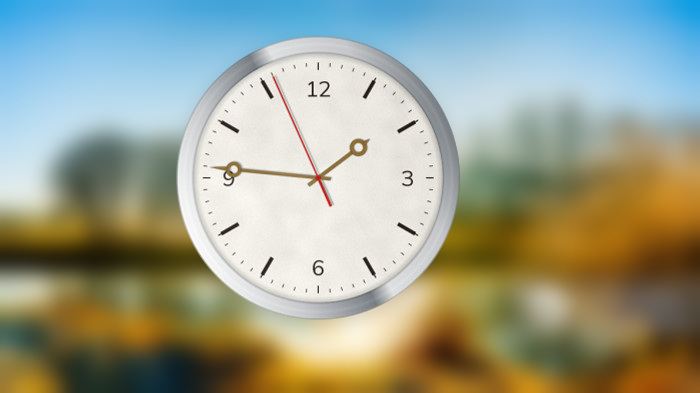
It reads {"hour": 1, "minute": 45, "second": 56}
